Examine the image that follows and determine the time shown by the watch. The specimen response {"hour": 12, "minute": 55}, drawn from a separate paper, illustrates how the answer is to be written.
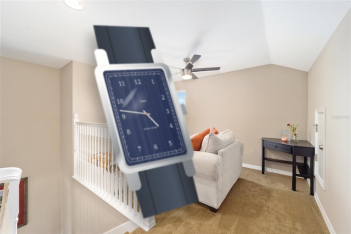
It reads {"hour": 4, "minute": 47}
